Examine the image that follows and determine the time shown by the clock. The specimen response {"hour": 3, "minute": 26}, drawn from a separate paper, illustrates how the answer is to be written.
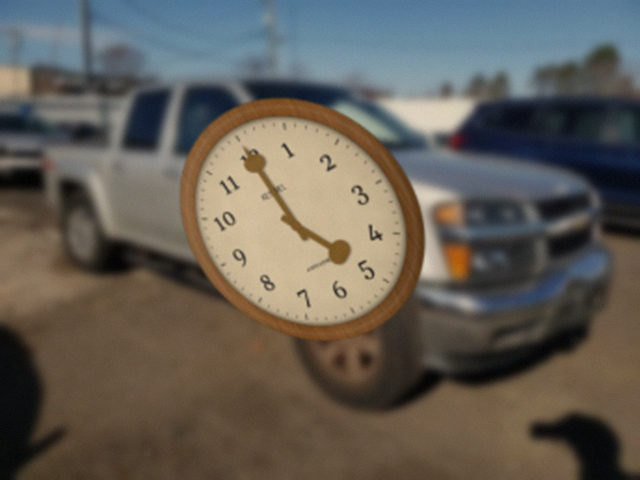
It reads {"hour": 5, "minute": 0}
